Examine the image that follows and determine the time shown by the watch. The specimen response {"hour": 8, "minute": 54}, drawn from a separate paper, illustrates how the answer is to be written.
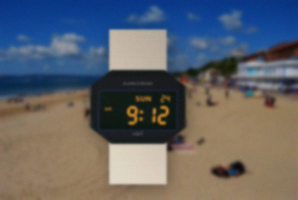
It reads {"hour": 9, "minute": 12}
